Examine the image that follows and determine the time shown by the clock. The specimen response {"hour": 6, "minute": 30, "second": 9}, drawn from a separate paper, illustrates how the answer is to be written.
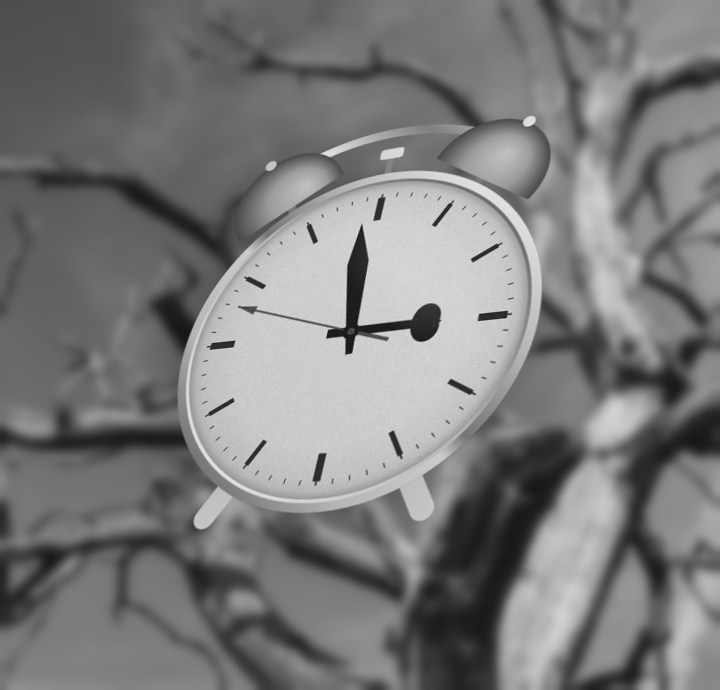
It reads {"hour": 2, "minute": 58, "second": 48}
